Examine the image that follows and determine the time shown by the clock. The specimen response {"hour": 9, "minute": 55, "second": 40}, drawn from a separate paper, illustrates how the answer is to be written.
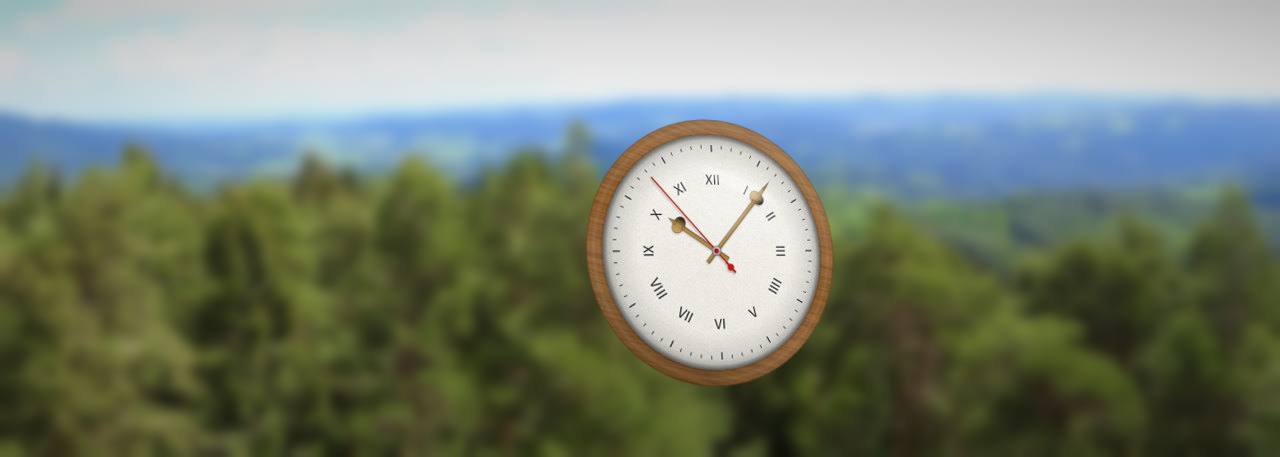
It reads {"hour": 10, "minute": 6, "second": 53}
